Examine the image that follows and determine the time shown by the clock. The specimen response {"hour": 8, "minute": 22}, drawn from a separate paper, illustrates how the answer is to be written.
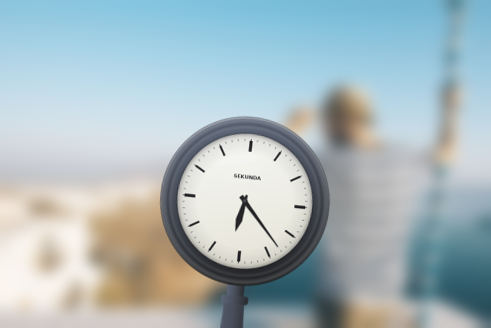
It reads {"hour": 6, "minute": 23}
